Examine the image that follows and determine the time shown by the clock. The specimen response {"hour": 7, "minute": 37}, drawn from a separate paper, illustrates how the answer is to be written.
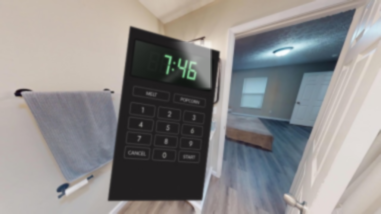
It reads {"hour": 7, "minute": 46}
